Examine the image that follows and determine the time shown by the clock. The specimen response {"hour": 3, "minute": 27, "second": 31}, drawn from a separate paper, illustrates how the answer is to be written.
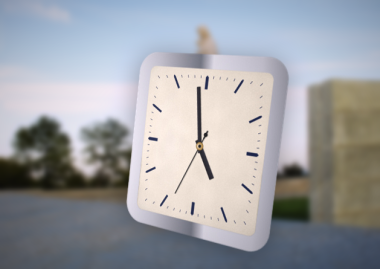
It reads {"hour": 4, "minute": 58, "second": 34}
